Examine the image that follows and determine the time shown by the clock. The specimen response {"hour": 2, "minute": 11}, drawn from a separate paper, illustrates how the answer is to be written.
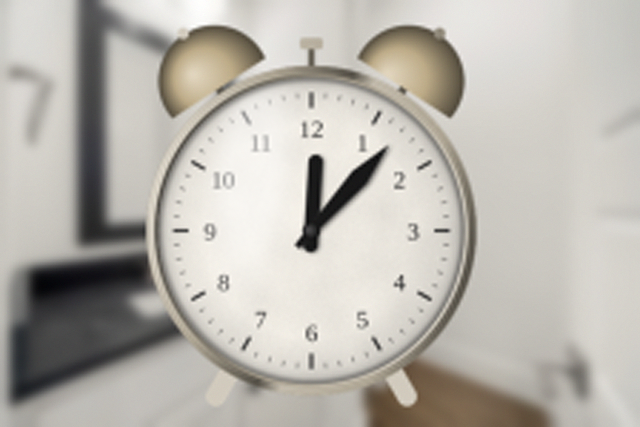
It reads {"hour": 12, "minute": 7}
